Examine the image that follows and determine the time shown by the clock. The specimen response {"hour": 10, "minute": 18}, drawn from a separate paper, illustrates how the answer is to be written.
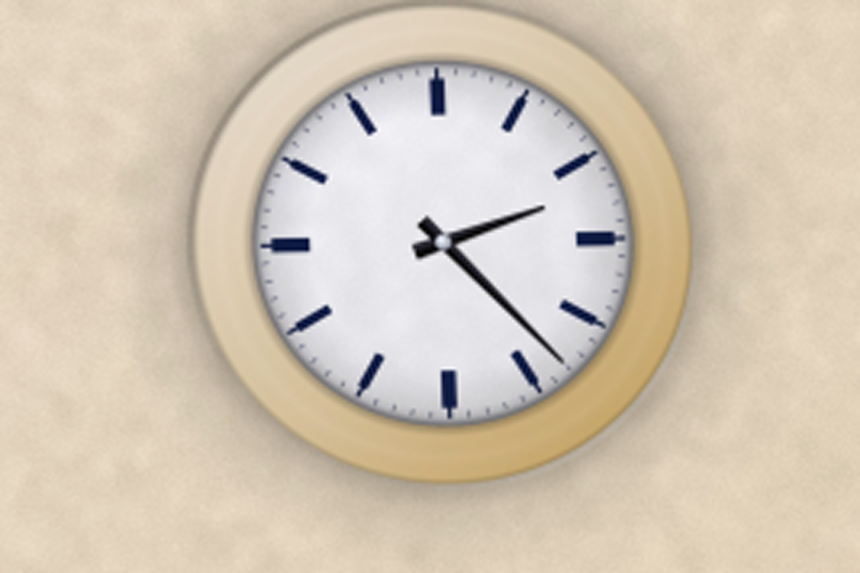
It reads {"hour": 2, "minute": 23}
